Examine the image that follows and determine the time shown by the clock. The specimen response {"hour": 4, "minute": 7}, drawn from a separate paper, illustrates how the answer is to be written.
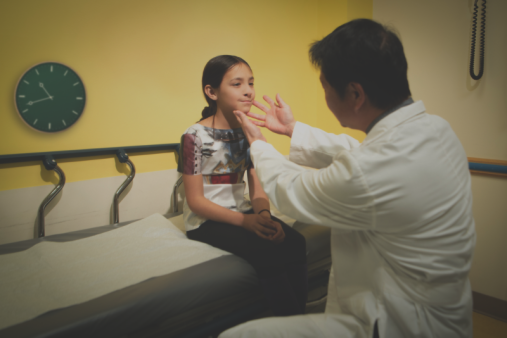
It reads {"hour": 10, "minute": 42}
